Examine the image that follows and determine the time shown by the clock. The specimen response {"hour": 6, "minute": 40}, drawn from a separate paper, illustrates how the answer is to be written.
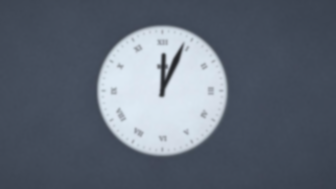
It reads {"hour": 12, "minute": 4}
